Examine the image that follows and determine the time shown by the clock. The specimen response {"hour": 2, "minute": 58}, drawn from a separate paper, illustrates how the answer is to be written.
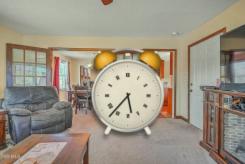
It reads {"hour": 5, "minute": 37}
